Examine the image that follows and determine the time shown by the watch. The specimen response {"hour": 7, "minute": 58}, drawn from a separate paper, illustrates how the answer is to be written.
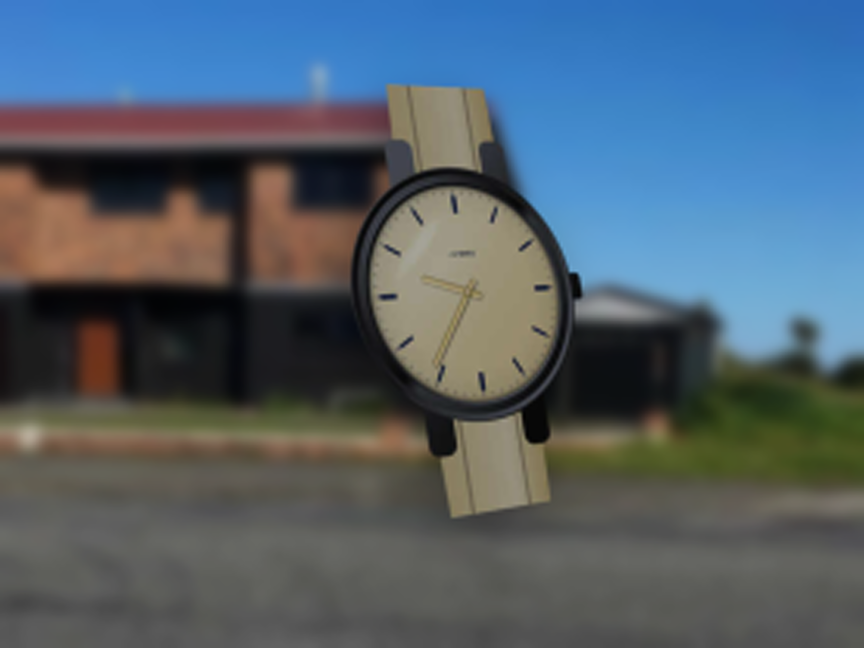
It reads {"hour": 9, "minute": 36}
